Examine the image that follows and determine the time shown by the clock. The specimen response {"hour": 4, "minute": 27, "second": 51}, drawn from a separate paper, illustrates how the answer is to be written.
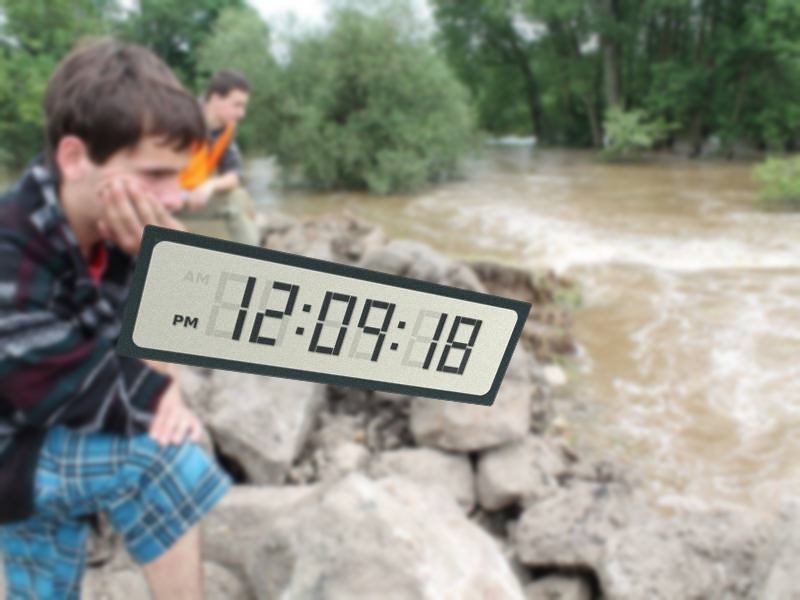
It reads {"hour": 12, "minute": 9, "second": 18}
